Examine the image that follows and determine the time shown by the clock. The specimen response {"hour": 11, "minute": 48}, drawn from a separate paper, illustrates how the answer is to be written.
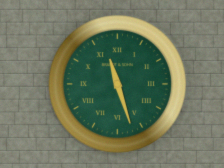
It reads {"hour": 11, "minute": 27}
